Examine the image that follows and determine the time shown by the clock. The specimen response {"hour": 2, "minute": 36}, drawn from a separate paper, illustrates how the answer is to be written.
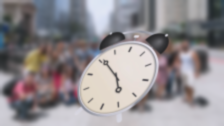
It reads {"hour": 4, "minute": 51}
